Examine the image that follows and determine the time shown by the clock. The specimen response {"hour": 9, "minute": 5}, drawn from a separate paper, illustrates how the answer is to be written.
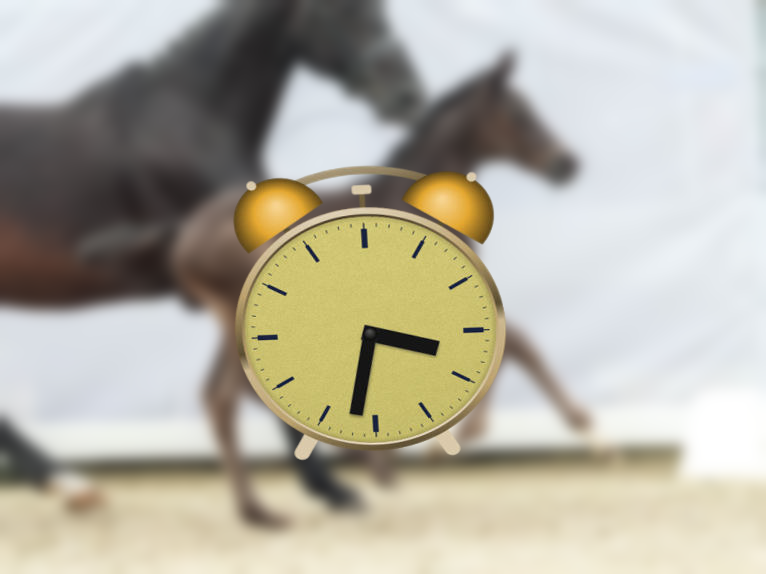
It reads {"hour": 3, "minute": 32}
